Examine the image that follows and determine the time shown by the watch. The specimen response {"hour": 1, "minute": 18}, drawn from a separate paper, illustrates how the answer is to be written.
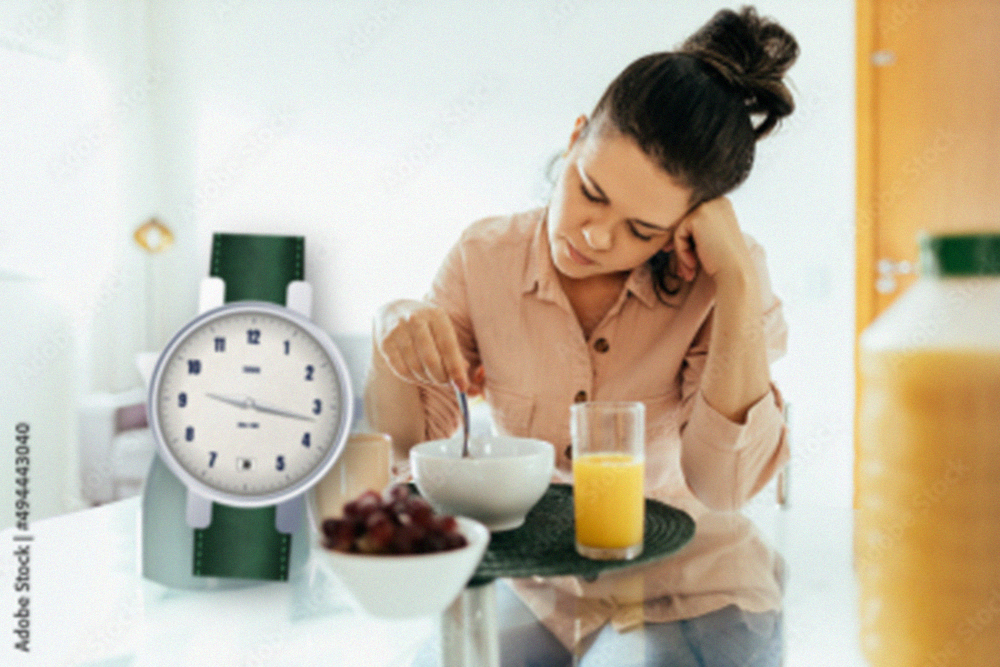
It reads {"hour": 9, "minute": 17}
